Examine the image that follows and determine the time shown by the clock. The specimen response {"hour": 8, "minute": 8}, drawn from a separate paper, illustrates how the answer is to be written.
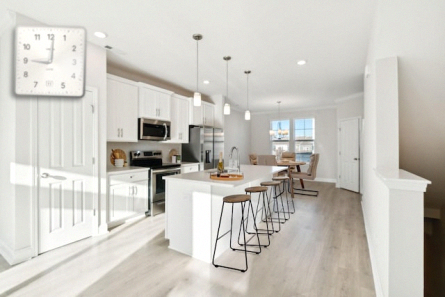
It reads {"hour": 9, "minute": 1}
